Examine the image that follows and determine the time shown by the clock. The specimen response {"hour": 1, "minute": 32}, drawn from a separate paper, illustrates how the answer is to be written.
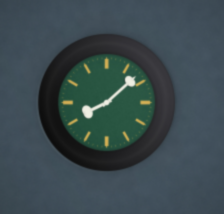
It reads {"hour": 8, "minute": 8}
